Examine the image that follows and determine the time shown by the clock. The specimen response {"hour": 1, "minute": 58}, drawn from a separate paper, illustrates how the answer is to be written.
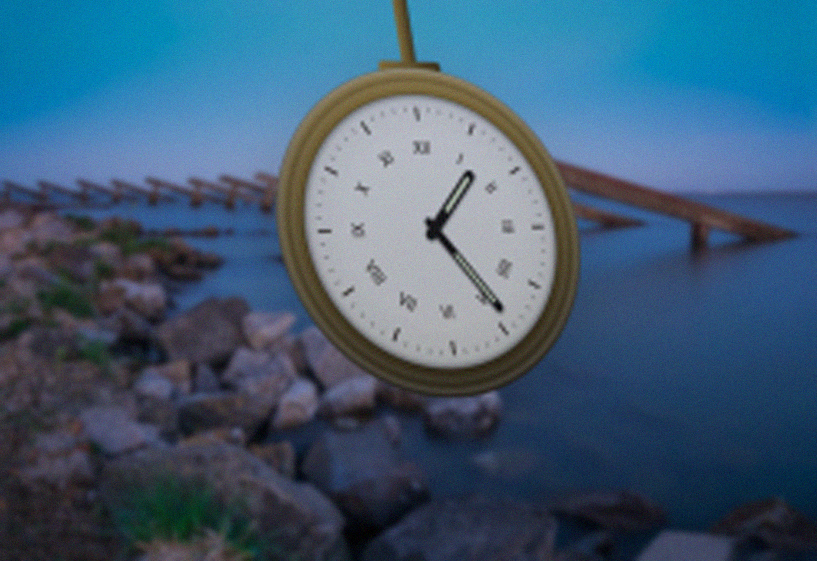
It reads {"hour": 1, "minute": 24}
